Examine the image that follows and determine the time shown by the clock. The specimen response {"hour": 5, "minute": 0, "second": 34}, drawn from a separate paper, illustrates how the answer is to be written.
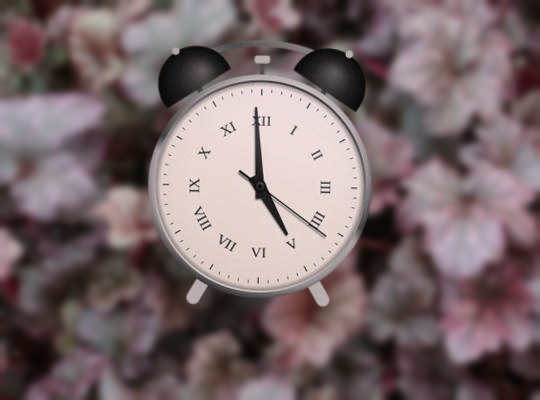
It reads {"hour": 4, "minute": 59, "second": 21}
